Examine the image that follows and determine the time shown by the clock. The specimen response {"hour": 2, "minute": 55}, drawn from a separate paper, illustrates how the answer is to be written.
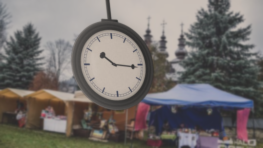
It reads {"hour": 10, "minute": 16}
